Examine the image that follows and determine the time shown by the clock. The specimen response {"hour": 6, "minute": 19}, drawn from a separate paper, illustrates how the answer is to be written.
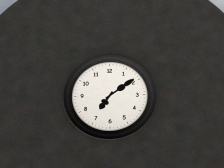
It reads {"hour": 7, "minute": 9}
